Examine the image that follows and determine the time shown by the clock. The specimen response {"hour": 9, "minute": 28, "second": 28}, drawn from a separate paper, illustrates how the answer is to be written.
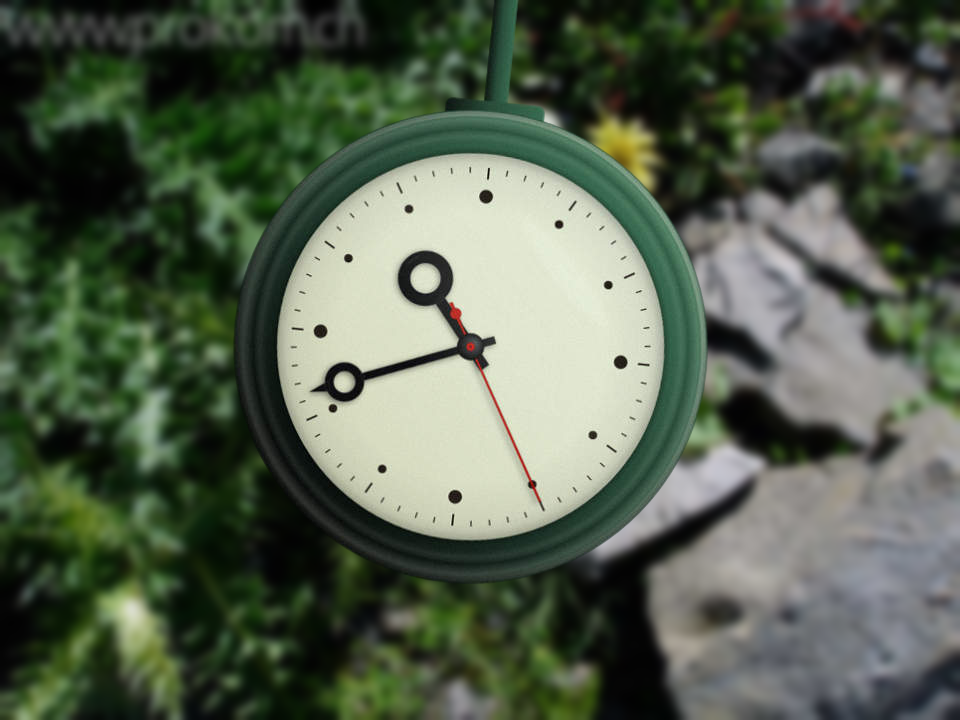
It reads {"hour": 10, "minute": 41, "second": 25}
